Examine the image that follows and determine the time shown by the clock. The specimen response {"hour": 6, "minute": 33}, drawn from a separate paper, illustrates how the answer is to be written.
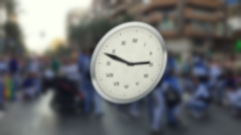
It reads {"hour": 2, "minute": 48}
